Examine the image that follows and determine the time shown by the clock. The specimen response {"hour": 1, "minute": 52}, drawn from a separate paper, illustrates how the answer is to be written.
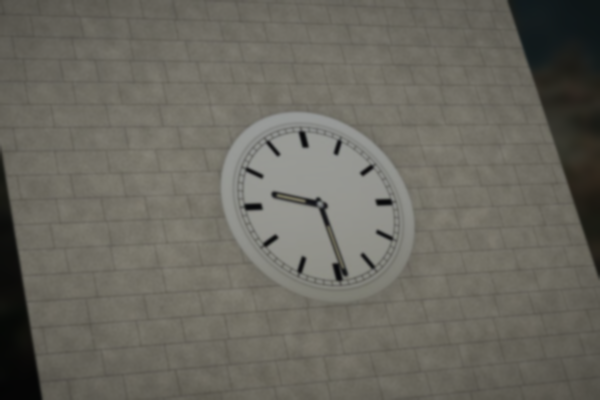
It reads {"hour": 9, "minute": 29}
